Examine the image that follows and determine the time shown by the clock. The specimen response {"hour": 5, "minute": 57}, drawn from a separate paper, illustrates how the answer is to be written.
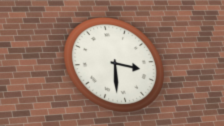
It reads {"hour": 3, "minute": 32}
